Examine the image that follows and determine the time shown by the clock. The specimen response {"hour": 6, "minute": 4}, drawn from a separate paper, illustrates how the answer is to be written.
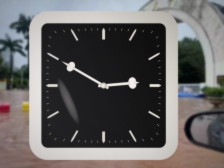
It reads {"hour": 2, "minute": 50}
